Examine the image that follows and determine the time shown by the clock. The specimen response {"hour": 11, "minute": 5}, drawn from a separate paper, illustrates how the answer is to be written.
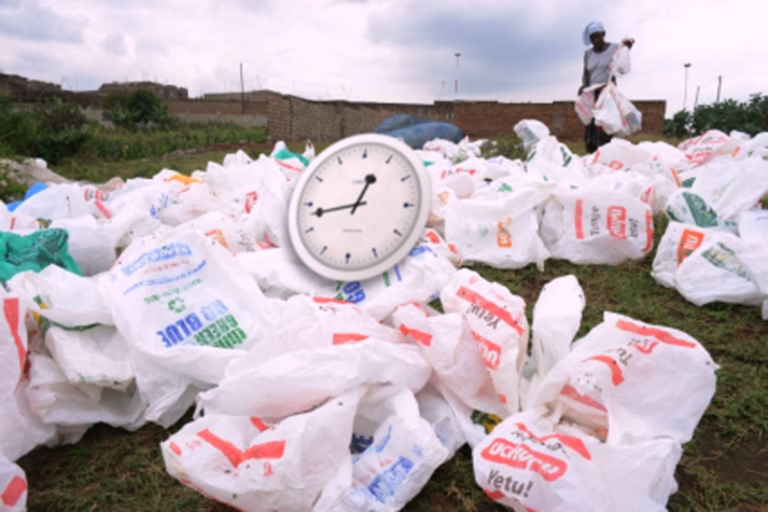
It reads {"hour": 12, "minute": 43}
